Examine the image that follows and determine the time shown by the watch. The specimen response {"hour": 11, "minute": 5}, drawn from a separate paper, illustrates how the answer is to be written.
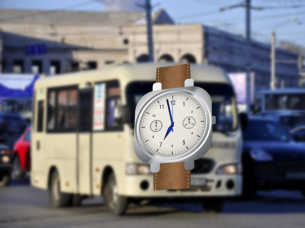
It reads {"hour": 6, "minute": 58}
